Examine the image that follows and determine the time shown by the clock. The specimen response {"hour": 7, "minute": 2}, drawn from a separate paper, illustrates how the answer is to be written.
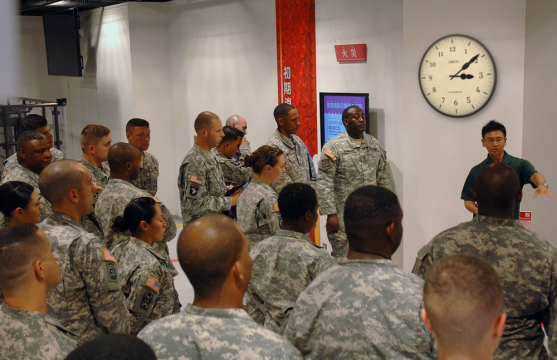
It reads {"hour": 3, "minute": 9}
